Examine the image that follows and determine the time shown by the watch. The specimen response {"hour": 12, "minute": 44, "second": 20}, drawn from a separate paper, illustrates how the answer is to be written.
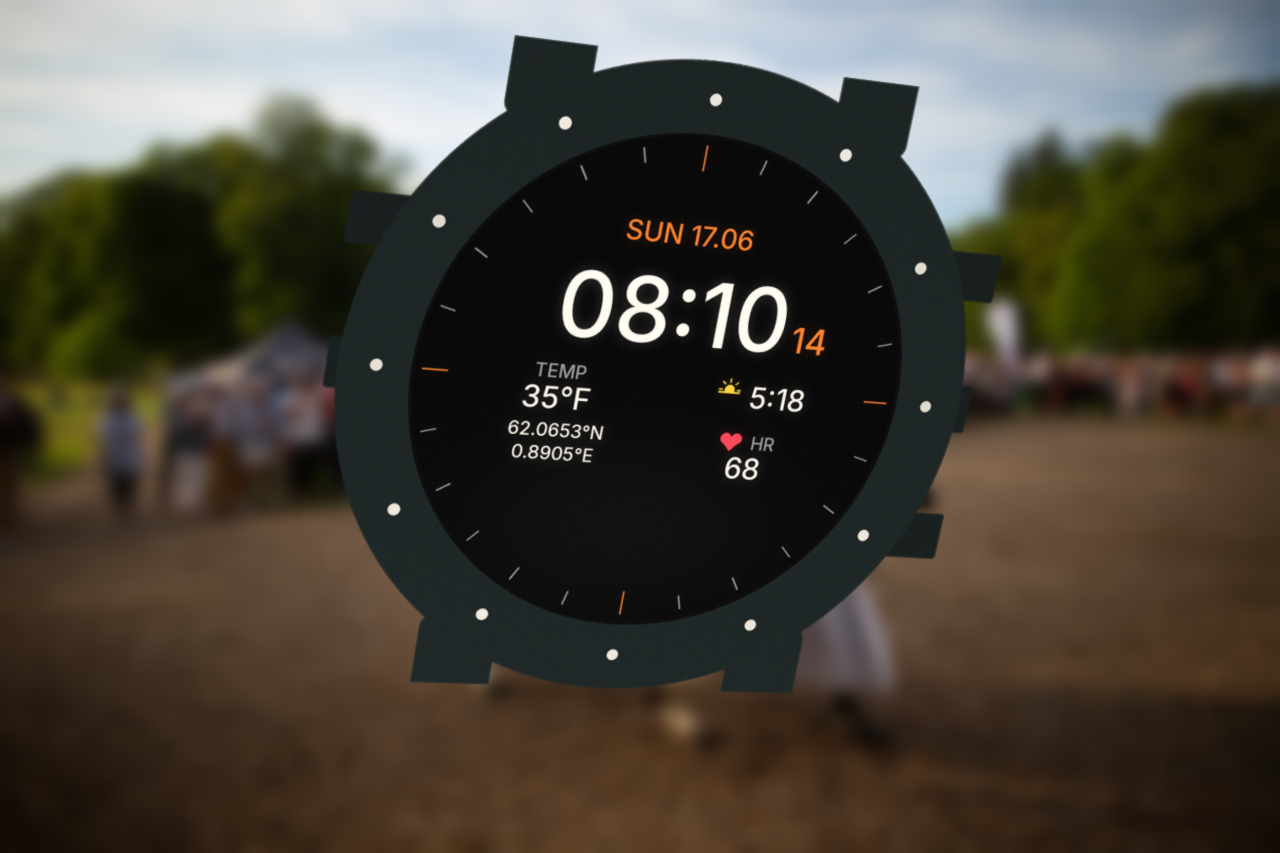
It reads {"hour": 8, "minute": 10, "second": 14}
